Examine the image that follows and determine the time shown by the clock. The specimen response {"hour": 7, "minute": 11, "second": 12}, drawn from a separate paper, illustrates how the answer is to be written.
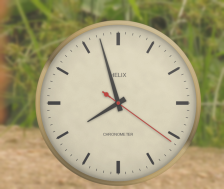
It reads {"hour": 7, "minute": 57, "second": 21}
